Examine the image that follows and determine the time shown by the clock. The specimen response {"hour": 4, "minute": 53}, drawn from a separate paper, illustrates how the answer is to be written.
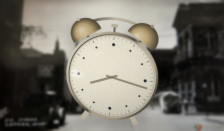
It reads {"hour": 8, "minute": 17}
